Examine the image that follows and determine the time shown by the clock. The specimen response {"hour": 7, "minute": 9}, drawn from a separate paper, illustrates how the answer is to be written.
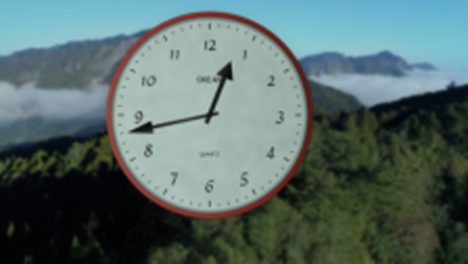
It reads {"hour": 12, "minute": 43}
